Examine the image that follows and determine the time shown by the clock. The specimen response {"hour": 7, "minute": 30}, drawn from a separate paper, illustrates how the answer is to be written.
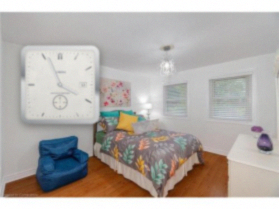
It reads {"hour": 3, "minute": 56}
